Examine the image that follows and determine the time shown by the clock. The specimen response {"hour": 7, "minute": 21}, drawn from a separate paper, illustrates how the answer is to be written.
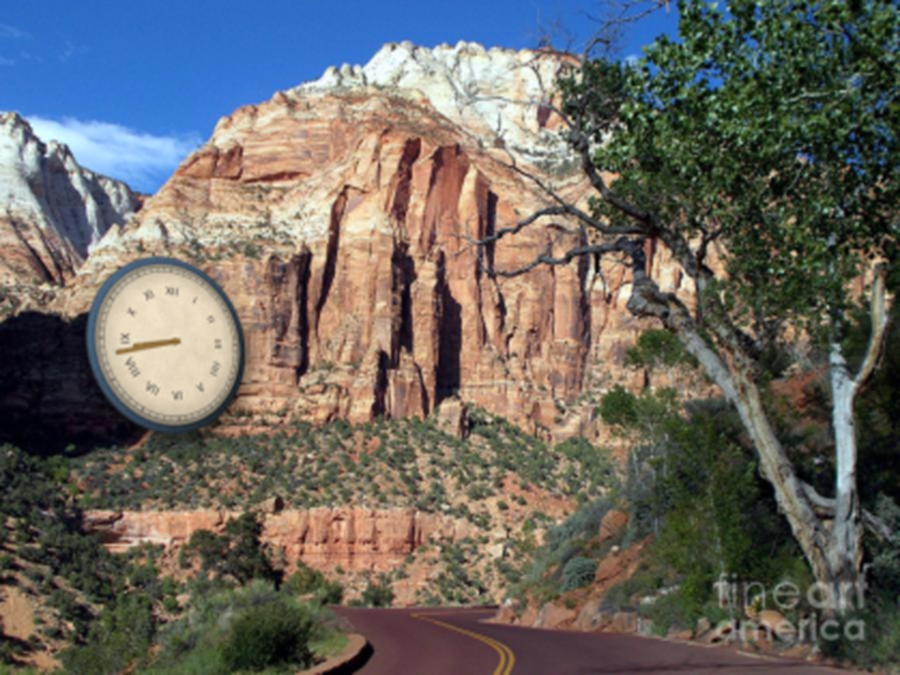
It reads {"hour": 8, "minute": 43}
